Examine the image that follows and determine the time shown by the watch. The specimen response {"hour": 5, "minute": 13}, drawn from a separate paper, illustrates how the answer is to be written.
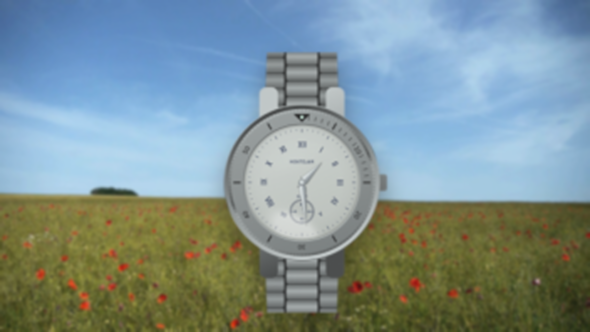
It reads {"hour": 1, "minute": 29}
